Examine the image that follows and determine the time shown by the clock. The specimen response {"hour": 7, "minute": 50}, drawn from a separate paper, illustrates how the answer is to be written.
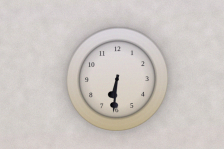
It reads {"hour": 6, "minute": 31}
